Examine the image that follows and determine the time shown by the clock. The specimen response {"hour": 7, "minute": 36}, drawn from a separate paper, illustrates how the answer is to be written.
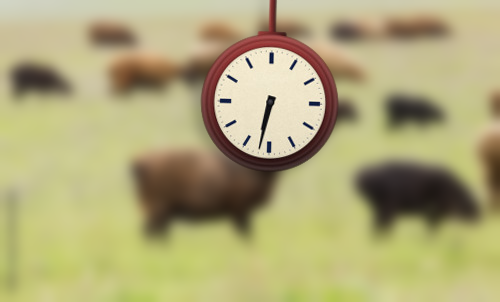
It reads {"hour": 6, "minute": 32}
